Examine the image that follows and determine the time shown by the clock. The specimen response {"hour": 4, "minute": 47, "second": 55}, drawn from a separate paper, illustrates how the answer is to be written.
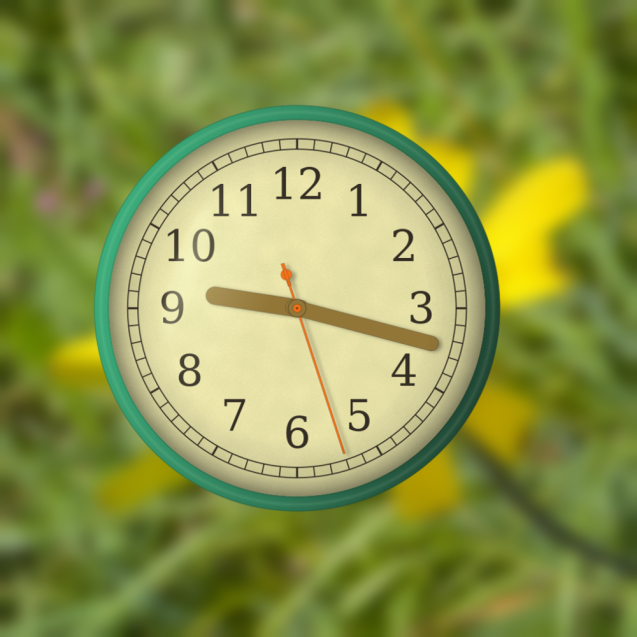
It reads {"hour": 9, "minute": 17, "second": 27}
